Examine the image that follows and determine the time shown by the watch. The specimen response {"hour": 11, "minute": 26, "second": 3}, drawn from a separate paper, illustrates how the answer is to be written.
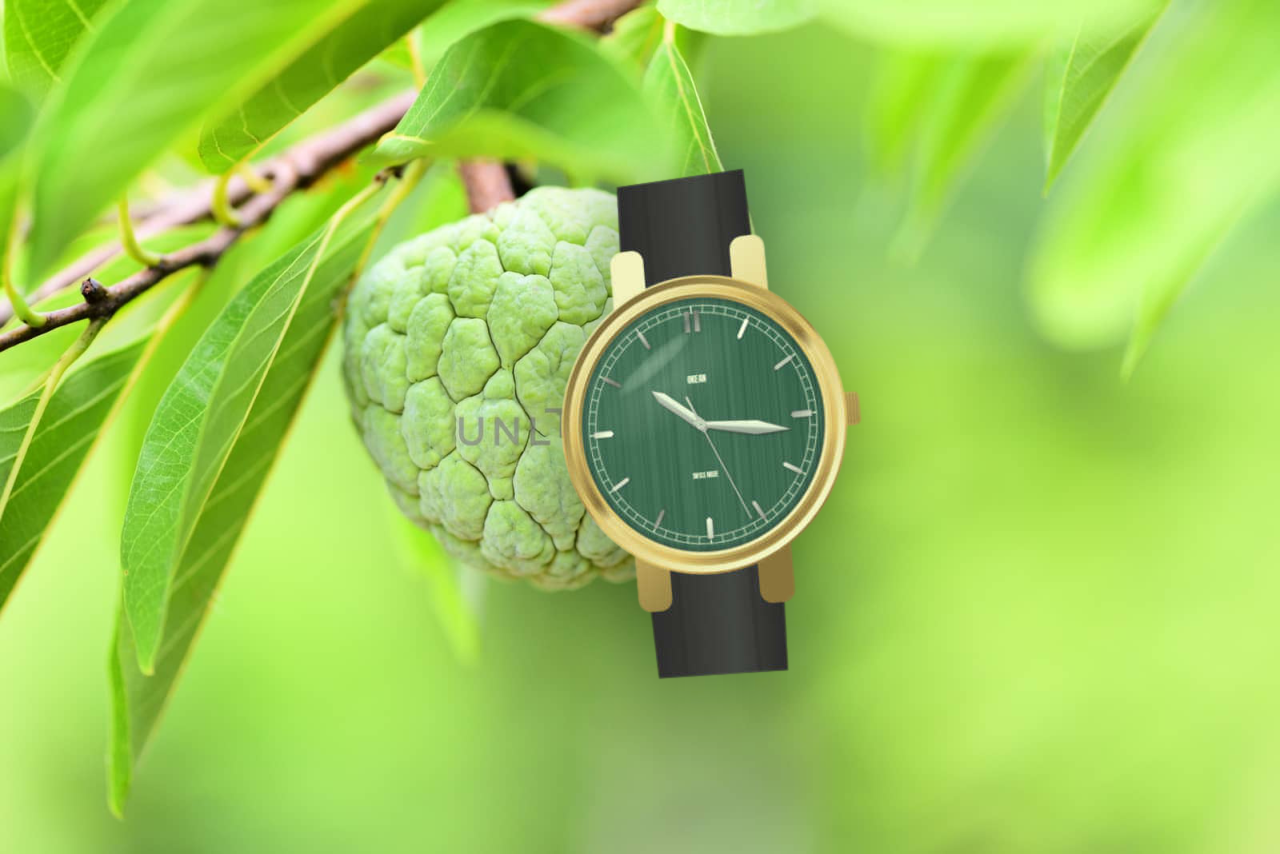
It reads {"hour": 10, "minute": 16, "second": 26}
